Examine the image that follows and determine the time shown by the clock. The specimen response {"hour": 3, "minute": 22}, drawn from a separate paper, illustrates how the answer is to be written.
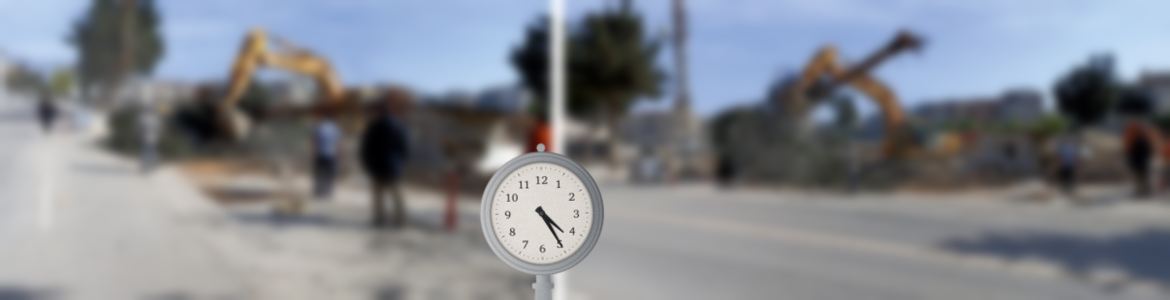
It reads {"hour": 4, "minute": 25}
